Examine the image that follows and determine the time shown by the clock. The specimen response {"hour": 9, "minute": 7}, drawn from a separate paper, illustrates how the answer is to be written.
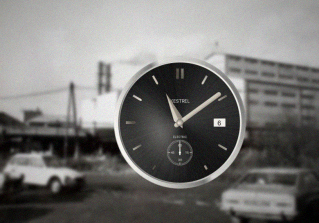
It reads {"hour": 11, "minute": 9}
